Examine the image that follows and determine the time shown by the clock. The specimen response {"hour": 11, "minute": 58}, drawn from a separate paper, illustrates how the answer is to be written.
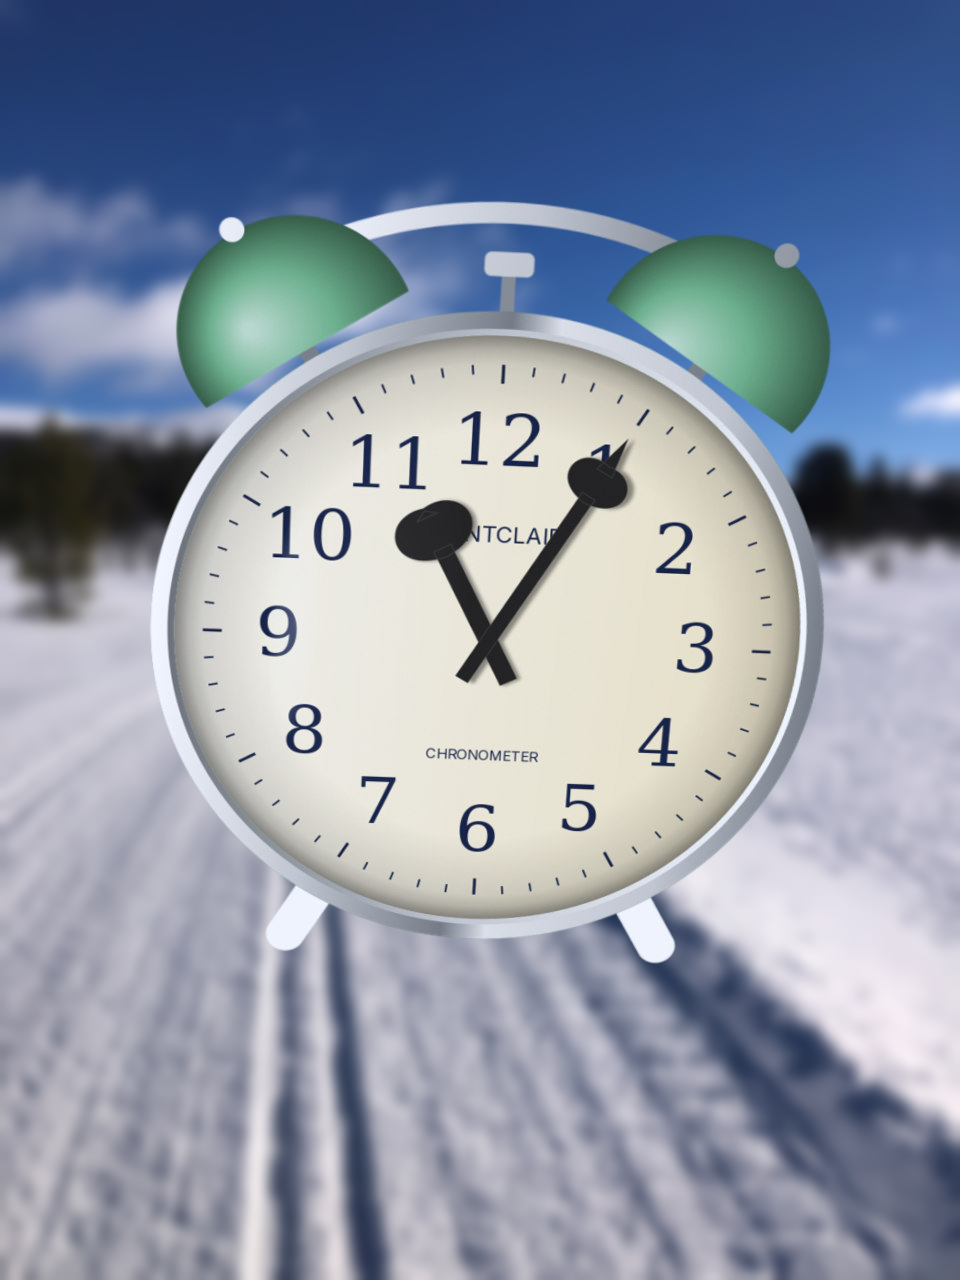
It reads {"hour": 11, "minute": 5}
